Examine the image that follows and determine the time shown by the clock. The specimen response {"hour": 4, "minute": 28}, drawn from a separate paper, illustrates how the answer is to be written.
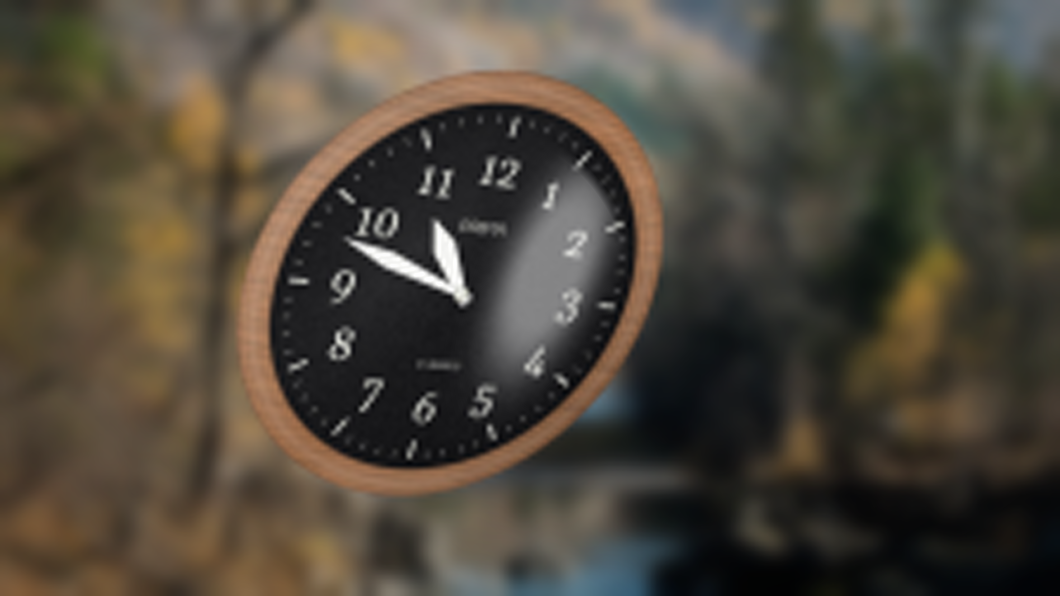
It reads {"hour": 10, "minute": 48}
